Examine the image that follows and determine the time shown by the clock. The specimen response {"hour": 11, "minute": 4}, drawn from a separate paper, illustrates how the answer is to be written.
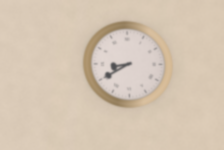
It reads {"hour": 8, "minute": 40}
